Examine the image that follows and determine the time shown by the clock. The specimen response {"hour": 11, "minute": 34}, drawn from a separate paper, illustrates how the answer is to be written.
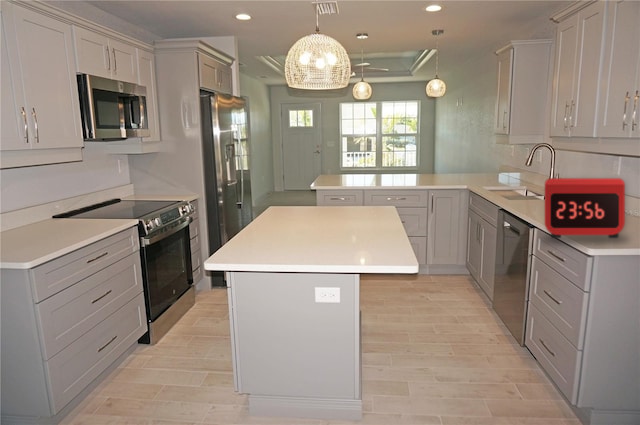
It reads {"hour": 23, "minute": 56}
